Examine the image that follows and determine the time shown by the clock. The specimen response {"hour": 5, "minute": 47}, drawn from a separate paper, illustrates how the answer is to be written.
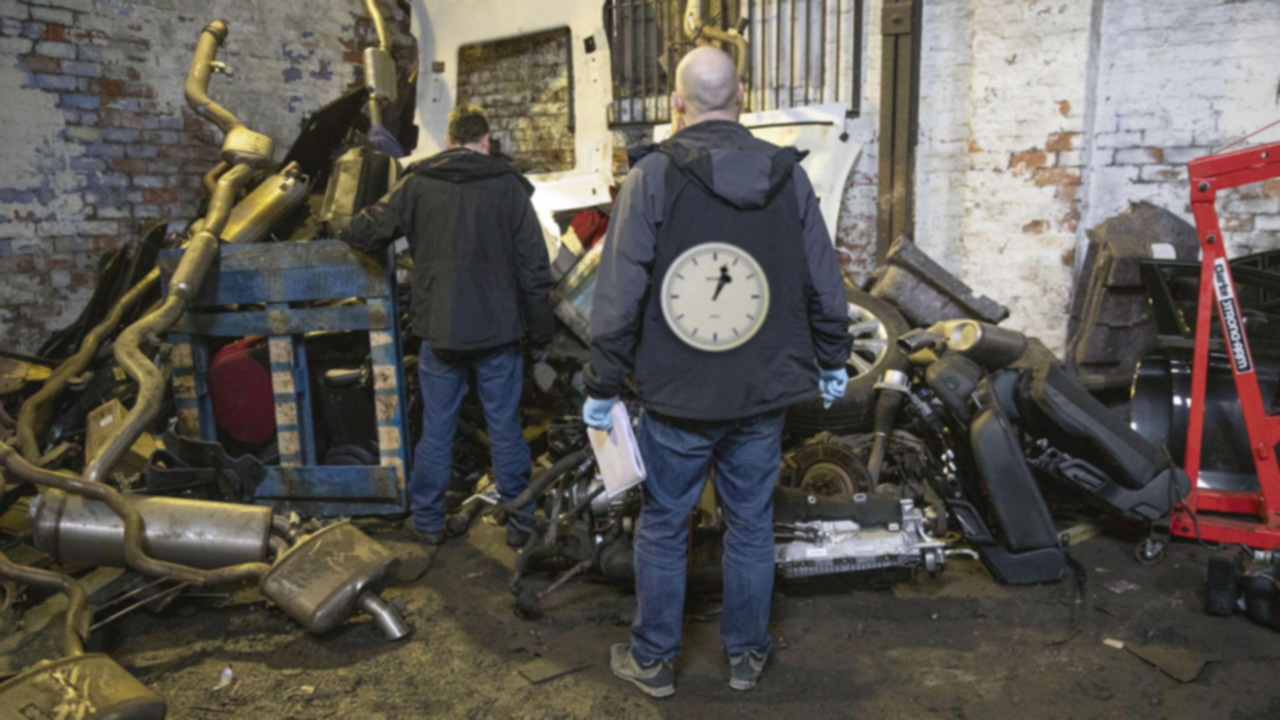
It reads {"hour": 1, "minute": 3}
